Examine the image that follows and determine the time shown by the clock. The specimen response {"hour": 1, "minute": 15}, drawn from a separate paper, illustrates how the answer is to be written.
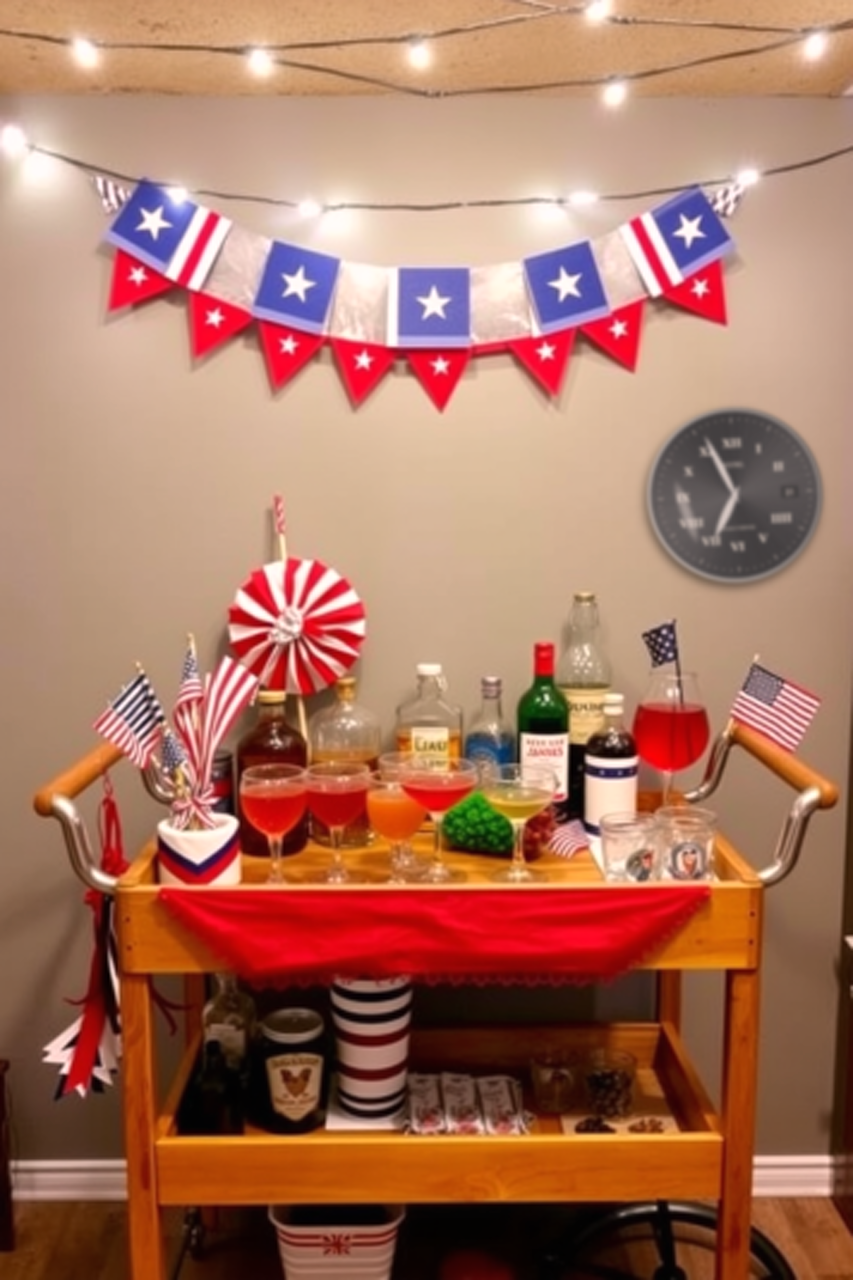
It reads {"hour": 6, "minute": 56}
